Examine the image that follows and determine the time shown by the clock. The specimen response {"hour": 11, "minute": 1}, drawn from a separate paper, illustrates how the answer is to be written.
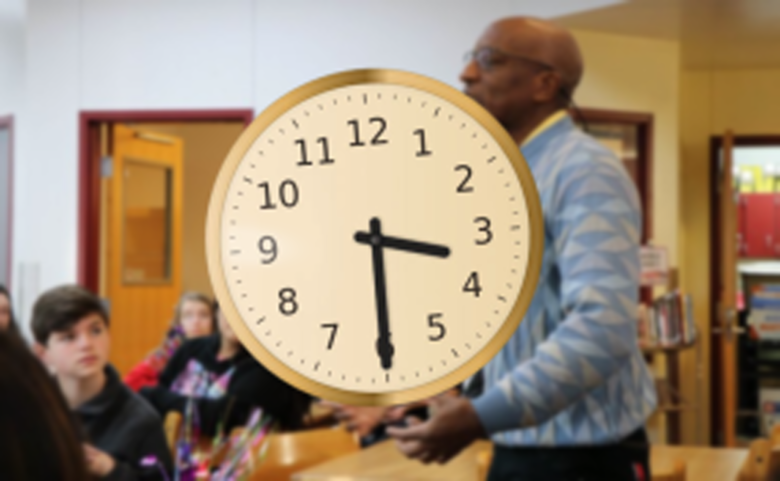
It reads {"hour": 3, "minute": 30}
